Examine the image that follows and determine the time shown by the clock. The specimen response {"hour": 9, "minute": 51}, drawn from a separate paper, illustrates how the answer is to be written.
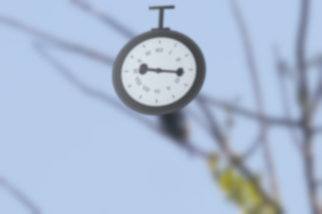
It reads {"hour": 9, "minute": 16}
